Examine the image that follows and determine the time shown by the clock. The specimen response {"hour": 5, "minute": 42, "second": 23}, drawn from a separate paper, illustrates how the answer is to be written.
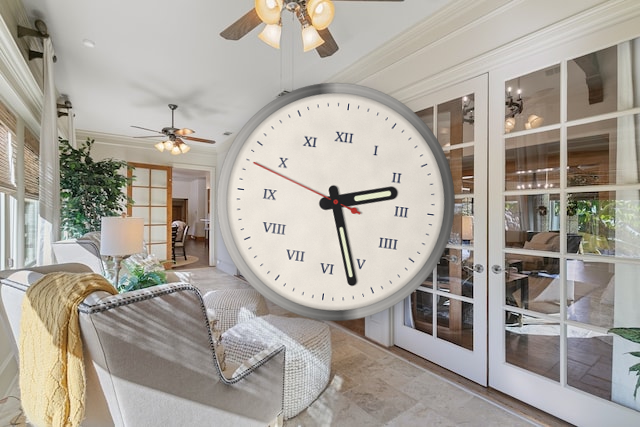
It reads {"hour": 2, "minute": 26, "second": 48}
